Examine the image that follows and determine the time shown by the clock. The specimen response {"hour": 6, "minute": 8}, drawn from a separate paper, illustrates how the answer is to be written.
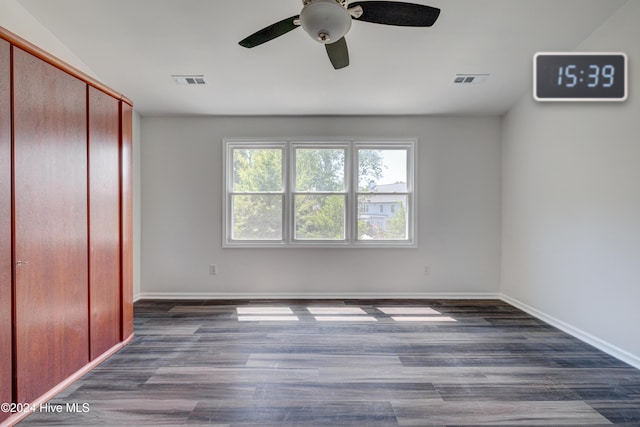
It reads {"hour": 15, "minute": 39}
